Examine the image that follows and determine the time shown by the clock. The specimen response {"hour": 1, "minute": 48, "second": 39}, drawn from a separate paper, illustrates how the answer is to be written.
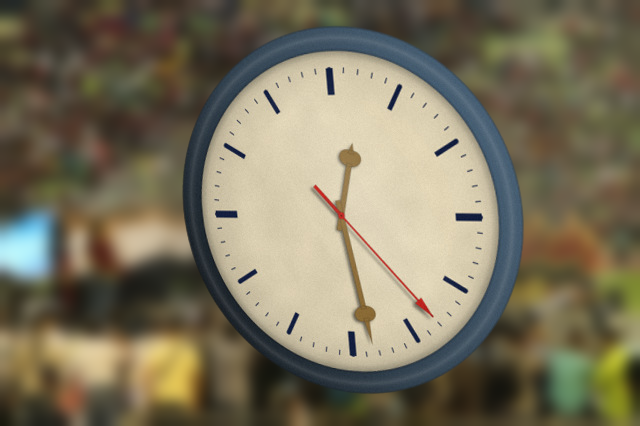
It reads {"hour": 12, "minute": 28, "second": 23}
